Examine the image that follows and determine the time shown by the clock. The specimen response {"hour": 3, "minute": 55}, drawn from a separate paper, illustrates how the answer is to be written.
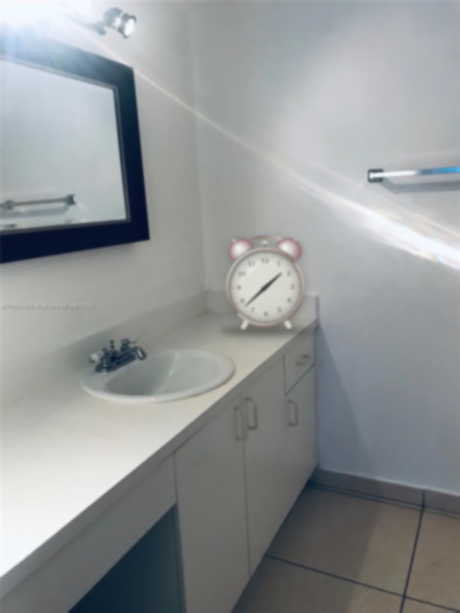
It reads {"hour": 1, "minute": 38}
